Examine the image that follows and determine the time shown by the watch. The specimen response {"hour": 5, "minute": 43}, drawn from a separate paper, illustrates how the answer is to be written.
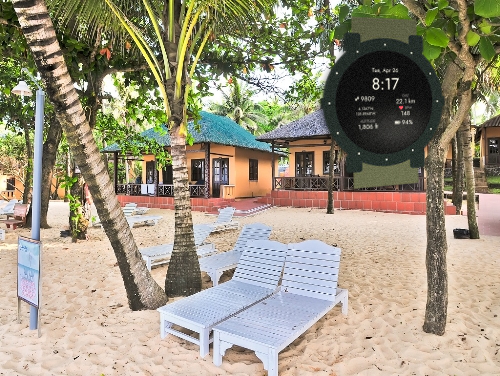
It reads {"hour": 8, "minute": 17}
